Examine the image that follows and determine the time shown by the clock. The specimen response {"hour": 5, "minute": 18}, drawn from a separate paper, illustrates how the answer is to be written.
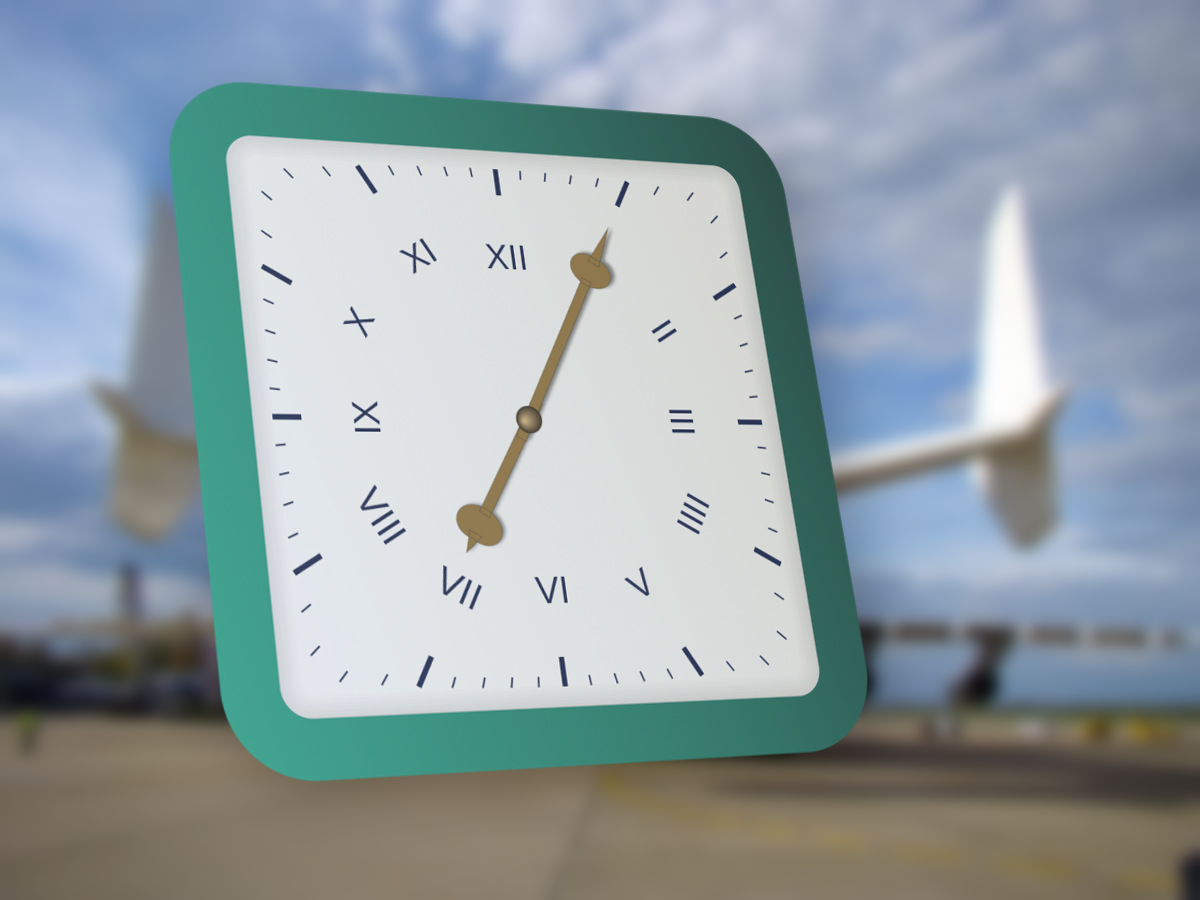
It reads {"hour": 7, "minute": 5}
